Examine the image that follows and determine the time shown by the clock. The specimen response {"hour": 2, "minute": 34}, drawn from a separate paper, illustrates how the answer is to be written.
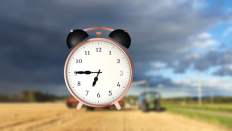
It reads {"hour": 6, "minute": 45}
